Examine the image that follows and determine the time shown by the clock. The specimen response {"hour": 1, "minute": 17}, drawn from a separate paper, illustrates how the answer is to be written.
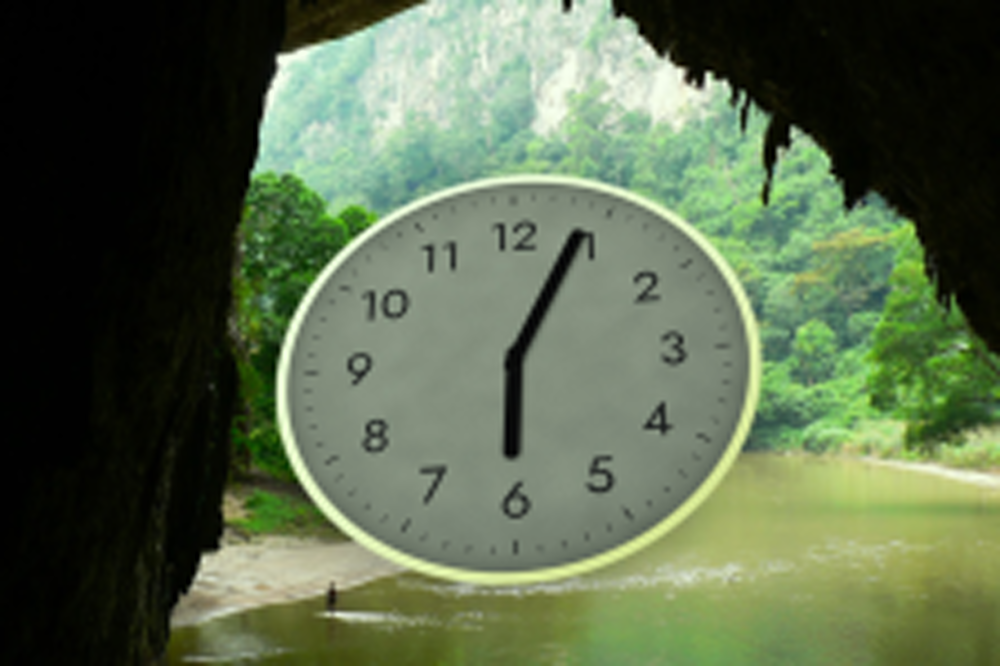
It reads {"hour": 6, "minute": 4}
